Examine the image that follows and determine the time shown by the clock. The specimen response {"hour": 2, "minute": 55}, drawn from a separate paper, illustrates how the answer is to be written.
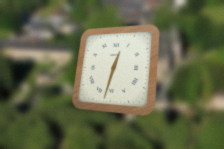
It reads {"hour": 12, "minute": 32}
